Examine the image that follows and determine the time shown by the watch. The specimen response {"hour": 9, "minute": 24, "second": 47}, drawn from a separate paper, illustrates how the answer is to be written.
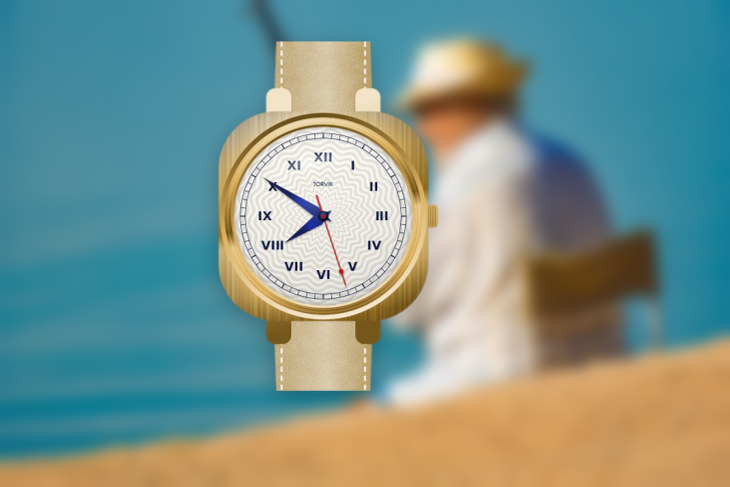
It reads {"hour": 7, "minute": 50, "second": 27}
